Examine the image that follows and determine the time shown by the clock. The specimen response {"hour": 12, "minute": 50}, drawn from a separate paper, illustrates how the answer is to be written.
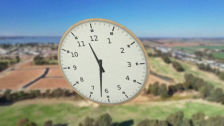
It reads {"hour": 11, "minute": 32}
